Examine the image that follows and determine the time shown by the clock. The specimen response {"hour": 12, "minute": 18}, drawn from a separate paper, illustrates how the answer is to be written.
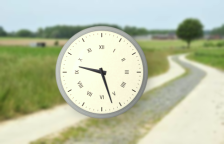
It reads {"hour": 9, "minute": 27}
